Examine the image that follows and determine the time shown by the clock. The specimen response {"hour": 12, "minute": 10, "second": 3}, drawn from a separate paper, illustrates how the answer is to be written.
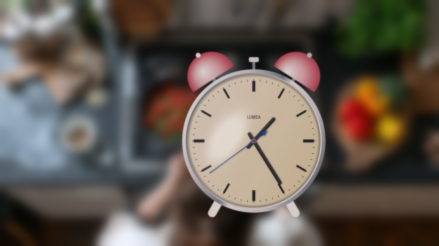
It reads {"hour": 1, "minute": 24, "second": 39}
